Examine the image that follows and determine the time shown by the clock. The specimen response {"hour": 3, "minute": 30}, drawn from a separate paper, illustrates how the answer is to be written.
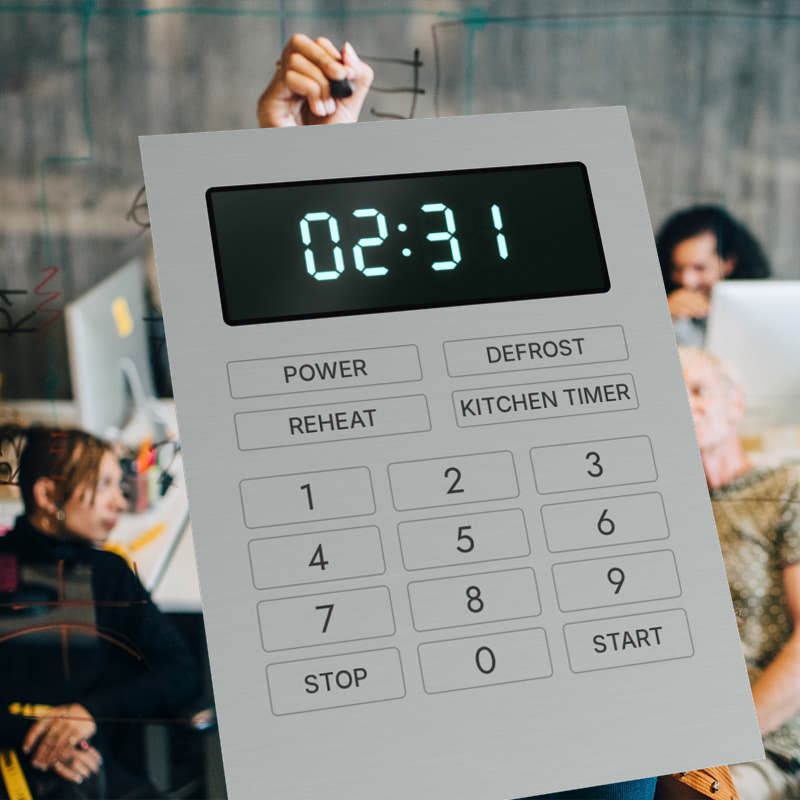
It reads {"hour": 2, "minute": 31}
